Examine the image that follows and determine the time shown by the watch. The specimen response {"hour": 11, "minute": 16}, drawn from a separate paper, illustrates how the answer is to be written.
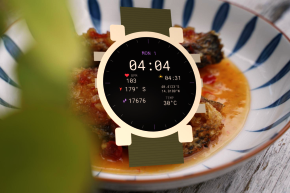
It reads {"hour": 4, "minute": 4}
